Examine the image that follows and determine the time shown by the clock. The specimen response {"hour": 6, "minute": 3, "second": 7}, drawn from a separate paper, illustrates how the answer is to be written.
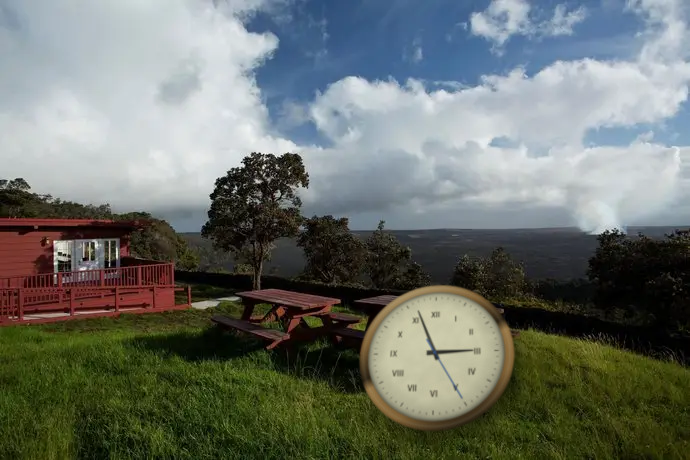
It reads {"hour": 2, "minute": 56, "second": 25}
